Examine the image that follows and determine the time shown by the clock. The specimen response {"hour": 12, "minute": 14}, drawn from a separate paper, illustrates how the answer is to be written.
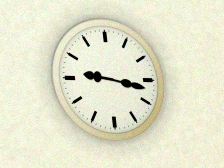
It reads {"hour": 9, "minute": 17}
